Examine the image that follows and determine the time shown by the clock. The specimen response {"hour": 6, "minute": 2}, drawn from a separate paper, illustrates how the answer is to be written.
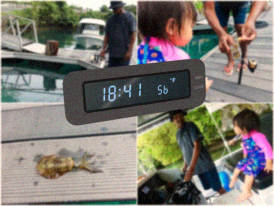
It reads {"hour": 18, "minute": 41}
